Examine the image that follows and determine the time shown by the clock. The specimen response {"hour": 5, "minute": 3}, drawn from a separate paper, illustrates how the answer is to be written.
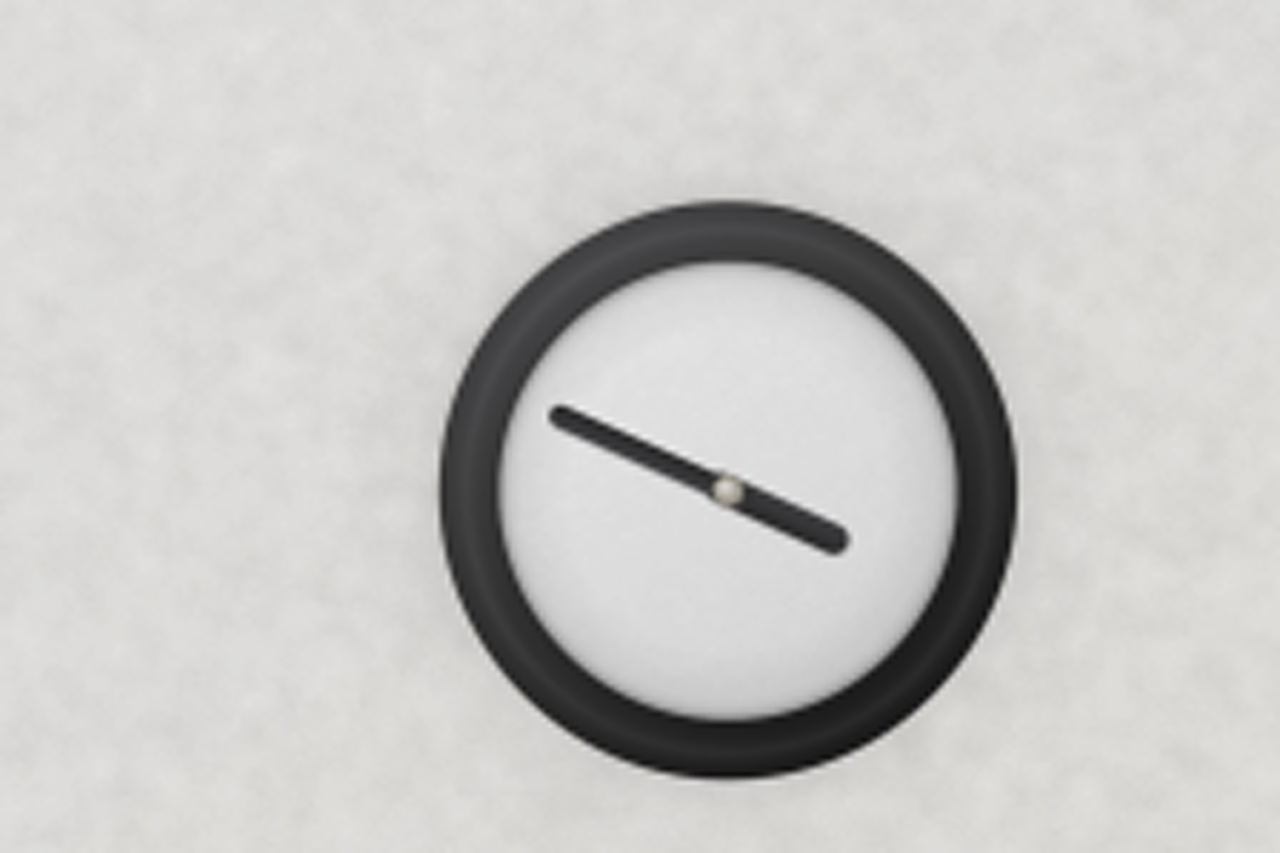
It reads {"hour": 3, "minute": 49}
